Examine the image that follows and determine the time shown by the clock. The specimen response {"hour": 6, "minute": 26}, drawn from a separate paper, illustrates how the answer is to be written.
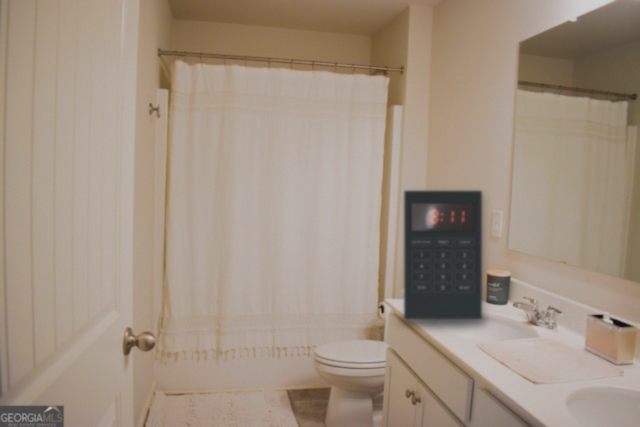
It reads {"hour": 8, "minute": 11}
